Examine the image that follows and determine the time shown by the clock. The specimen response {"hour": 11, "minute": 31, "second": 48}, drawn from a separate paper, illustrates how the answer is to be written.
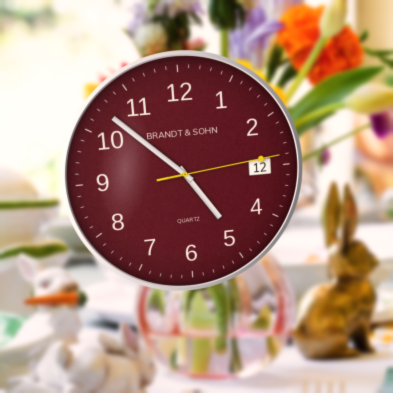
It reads {"hour": 4, "minute": 52, "second": 14}
